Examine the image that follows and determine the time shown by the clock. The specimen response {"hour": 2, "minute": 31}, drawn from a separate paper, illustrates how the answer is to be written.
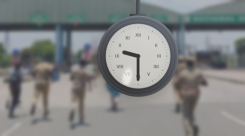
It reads {"hour": 9, "minute": 30}
